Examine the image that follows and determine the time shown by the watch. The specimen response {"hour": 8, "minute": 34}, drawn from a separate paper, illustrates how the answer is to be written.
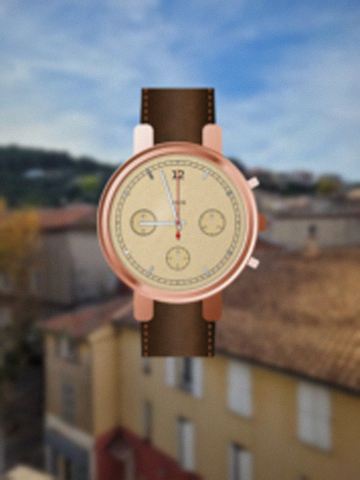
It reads {"hour": 8, "minute": 57}
